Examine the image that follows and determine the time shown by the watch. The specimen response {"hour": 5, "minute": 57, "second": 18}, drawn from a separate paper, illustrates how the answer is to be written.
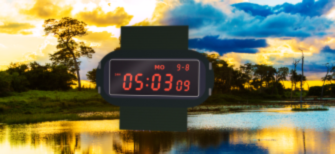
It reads {"hour": 5, "minute": 3, "second": 9}
